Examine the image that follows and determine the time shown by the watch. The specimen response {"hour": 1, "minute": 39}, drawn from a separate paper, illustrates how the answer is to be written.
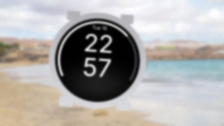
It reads {"hour": 22, "minute": 57}
